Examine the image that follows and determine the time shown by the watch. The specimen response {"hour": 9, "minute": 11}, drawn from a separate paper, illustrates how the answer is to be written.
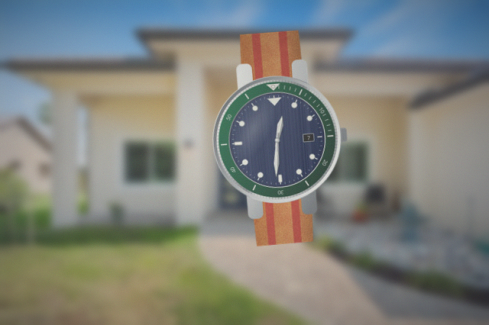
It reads {"hour": 12, "minute": 31}
